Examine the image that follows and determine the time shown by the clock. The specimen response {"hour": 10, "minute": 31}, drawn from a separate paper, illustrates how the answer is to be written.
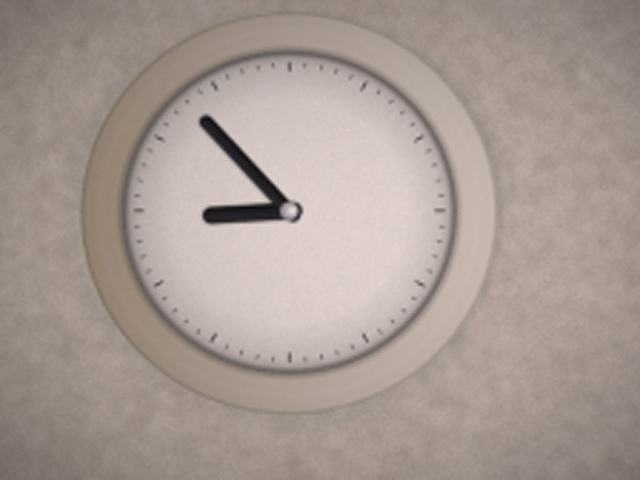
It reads {"hour": 8, "minute": 53}
